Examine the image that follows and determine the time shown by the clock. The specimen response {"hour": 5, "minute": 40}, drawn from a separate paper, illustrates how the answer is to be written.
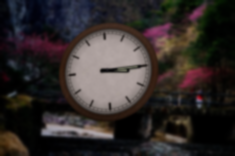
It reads {"hour": 3, "minute": 15}
